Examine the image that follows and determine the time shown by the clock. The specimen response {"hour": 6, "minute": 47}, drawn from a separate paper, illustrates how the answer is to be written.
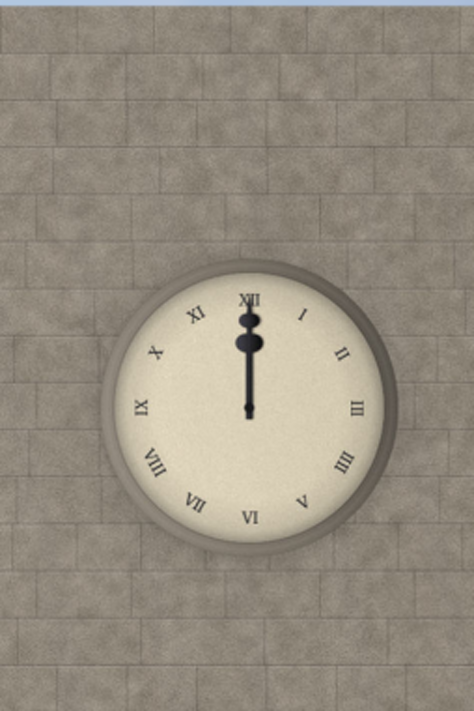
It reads {"hour": 12, "minute": 0}
